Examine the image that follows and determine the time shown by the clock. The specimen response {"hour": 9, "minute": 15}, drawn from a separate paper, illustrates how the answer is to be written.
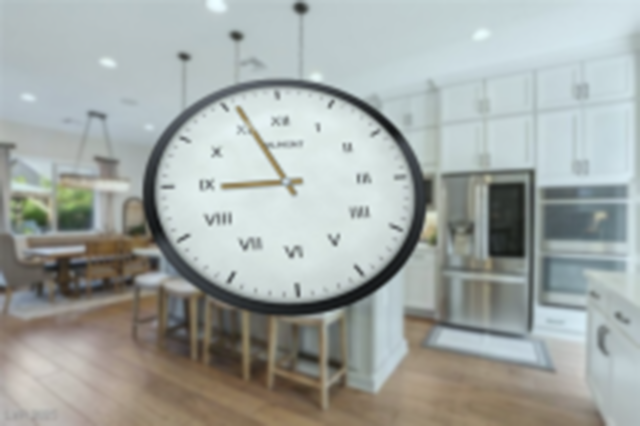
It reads {"hour": 8, "minute": 56}
